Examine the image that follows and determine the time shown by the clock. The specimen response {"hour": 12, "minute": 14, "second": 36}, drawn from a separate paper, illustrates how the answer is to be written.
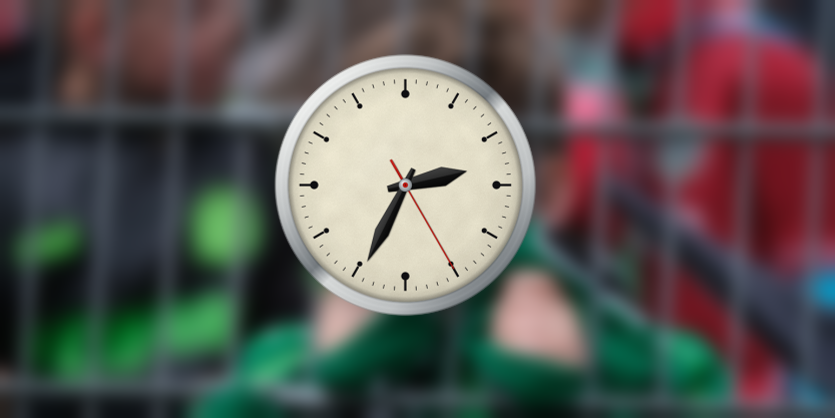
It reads {"hour": 2, "minute": 34, "second": 25}
